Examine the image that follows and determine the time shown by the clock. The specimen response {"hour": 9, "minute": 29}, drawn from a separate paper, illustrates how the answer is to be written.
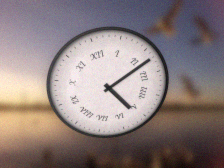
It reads {"hour": 5, "minute": 12}
